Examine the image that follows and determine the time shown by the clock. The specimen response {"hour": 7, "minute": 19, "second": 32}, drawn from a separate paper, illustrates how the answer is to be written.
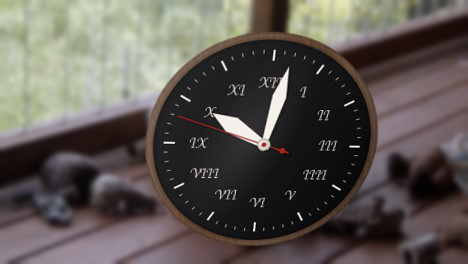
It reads {"hour": 10, "minute": 1, "second": 48}
